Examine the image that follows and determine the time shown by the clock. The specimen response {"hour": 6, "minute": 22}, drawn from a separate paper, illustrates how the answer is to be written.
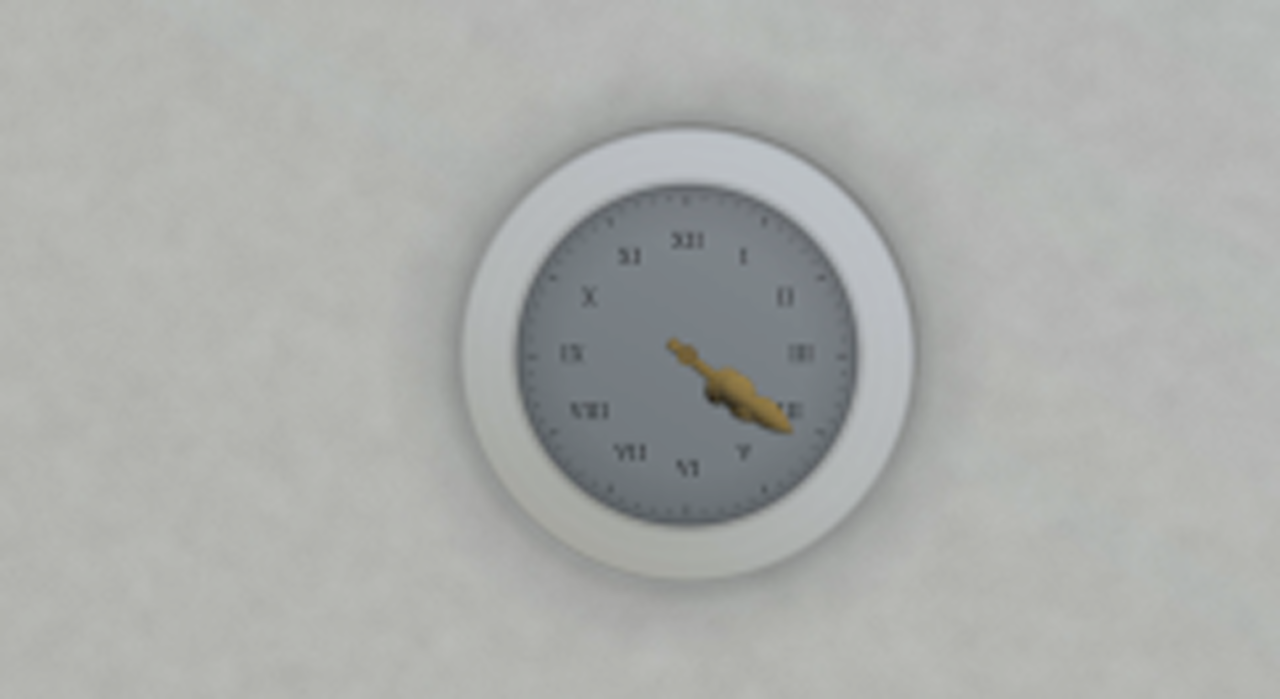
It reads {"hour": 4, "minute": 21}
